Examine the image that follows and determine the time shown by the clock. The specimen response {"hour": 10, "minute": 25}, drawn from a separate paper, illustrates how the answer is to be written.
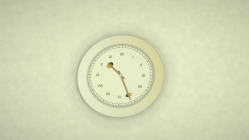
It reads {"hour": 10, "minute": 26}
